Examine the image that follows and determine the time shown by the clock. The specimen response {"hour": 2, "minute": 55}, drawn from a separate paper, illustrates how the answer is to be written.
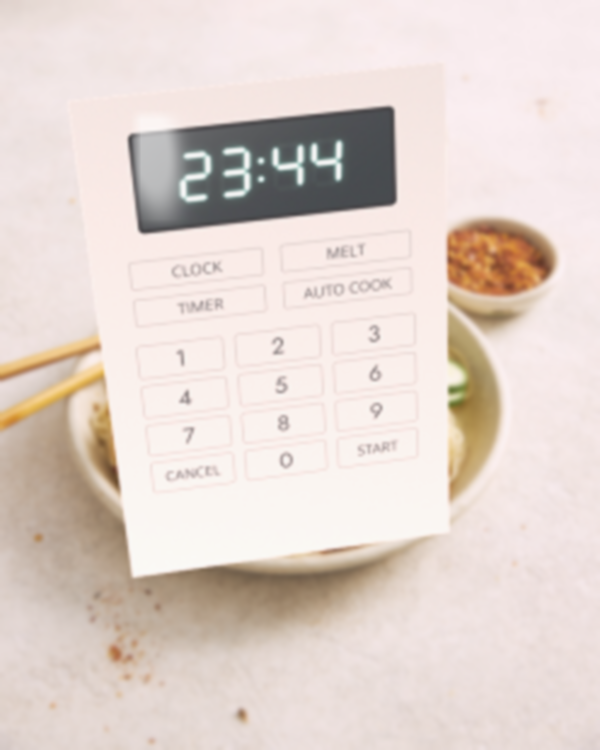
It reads {"hour": 23, "minute": 44}
